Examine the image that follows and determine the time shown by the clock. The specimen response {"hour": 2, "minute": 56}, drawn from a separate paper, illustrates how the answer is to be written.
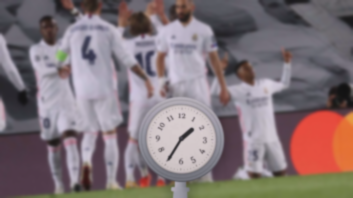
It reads {"hour": 1, "minute": 35}
